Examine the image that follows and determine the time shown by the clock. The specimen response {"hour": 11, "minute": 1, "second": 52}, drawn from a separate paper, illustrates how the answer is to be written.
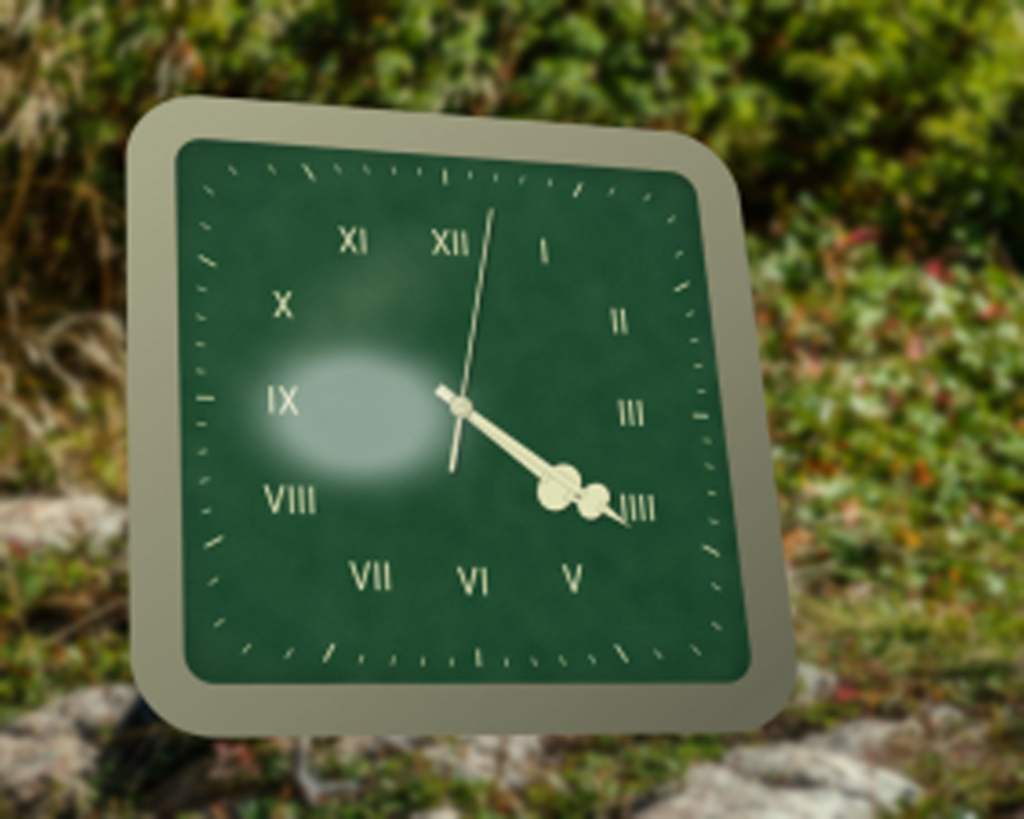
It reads {"hour": 4, "minute": 21, "second": 2}
